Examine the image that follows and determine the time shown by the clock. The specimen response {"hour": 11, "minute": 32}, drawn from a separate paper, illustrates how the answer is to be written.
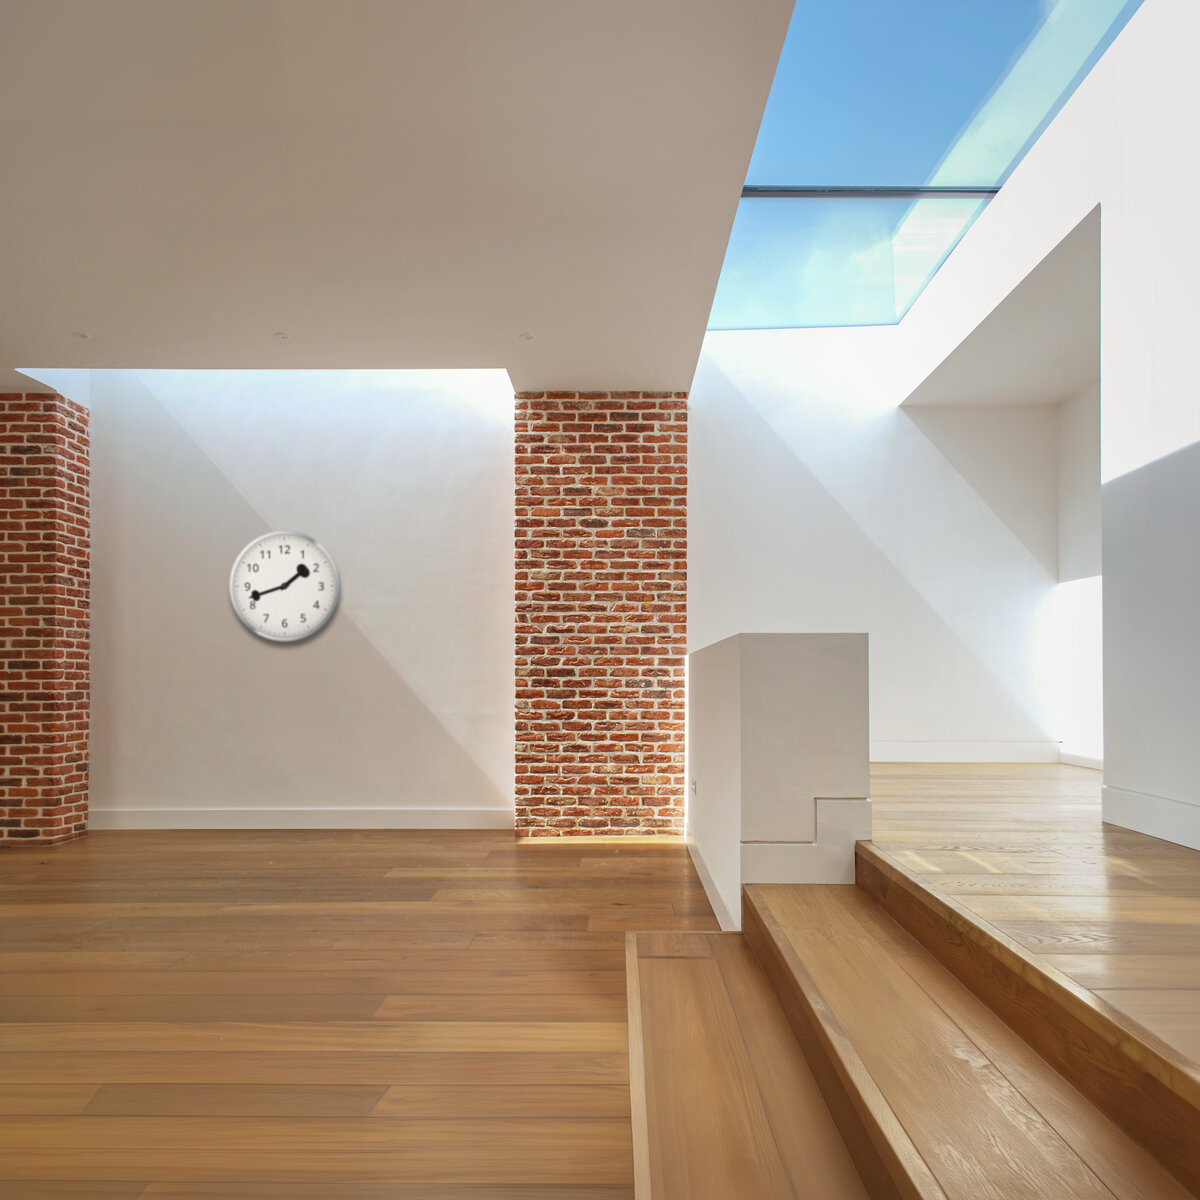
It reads {"hour": 1, "minute": 42}
